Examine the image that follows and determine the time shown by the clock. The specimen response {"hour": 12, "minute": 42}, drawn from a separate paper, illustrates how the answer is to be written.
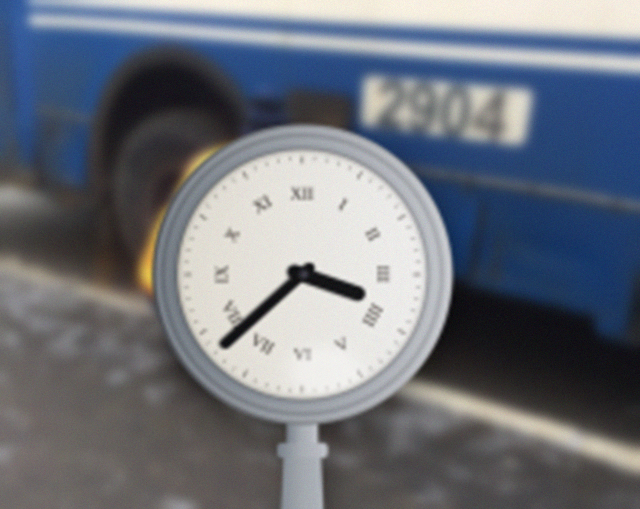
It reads {"hour": 3, "minute": 38}
